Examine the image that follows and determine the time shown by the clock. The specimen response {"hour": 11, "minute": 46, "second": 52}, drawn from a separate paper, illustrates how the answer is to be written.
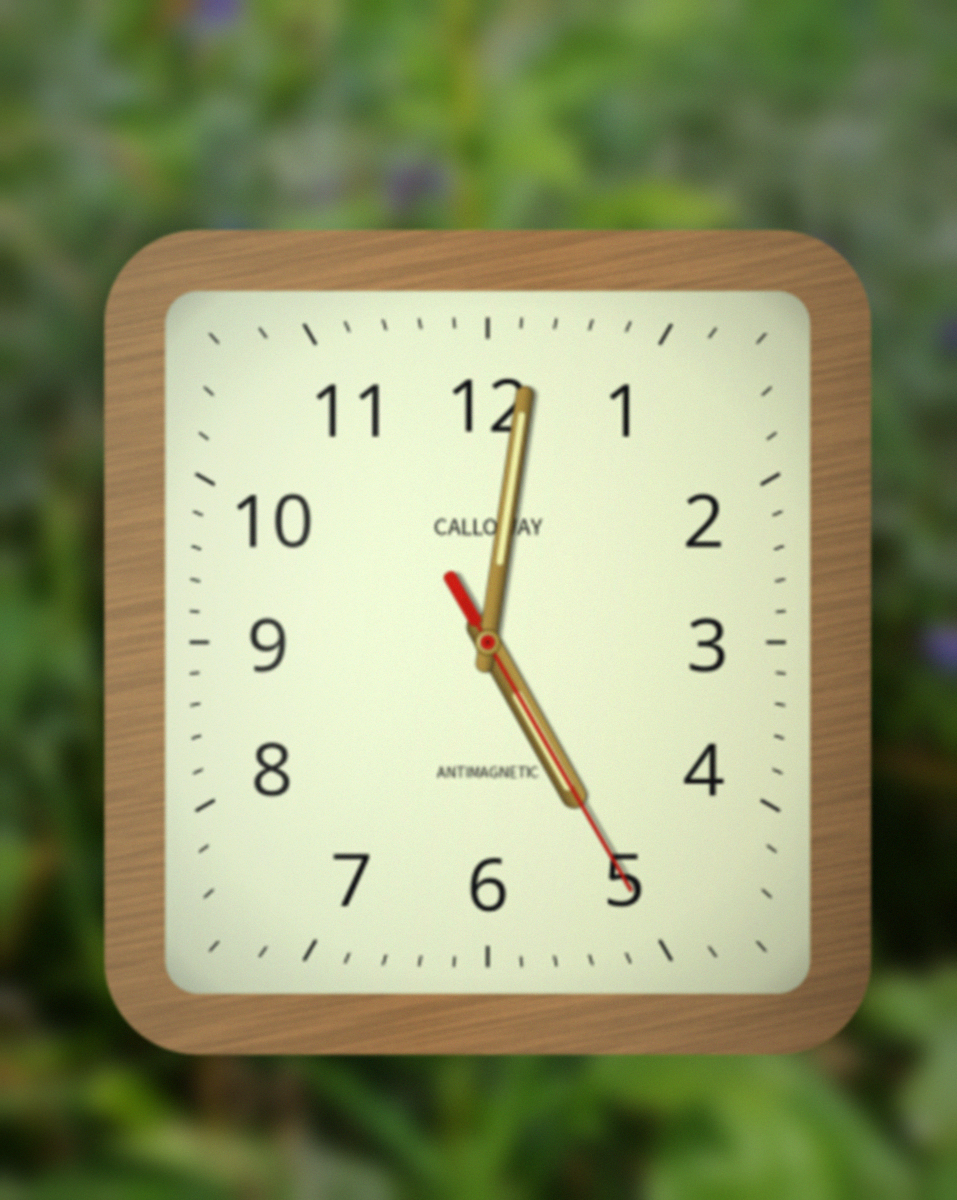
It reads {"hour": 5, "minute": 1, "second": 25}
